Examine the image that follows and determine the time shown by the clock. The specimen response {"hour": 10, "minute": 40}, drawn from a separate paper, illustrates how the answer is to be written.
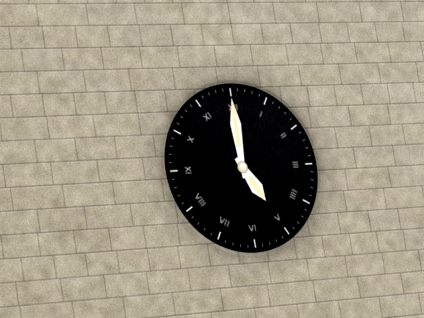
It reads {"hour": 5, "minute": 0}
